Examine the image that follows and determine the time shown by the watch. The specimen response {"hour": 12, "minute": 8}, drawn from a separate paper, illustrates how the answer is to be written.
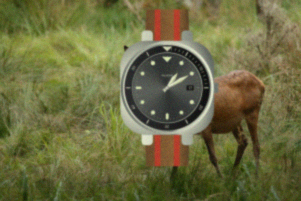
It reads {"hour": 1, "minute": 10}
